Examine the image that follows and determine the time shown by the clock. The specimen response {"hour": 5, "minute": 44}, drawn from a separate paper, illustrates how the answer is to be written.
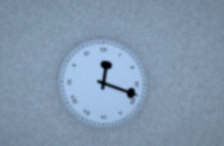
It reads {"hour": 12, "minute": 18}
